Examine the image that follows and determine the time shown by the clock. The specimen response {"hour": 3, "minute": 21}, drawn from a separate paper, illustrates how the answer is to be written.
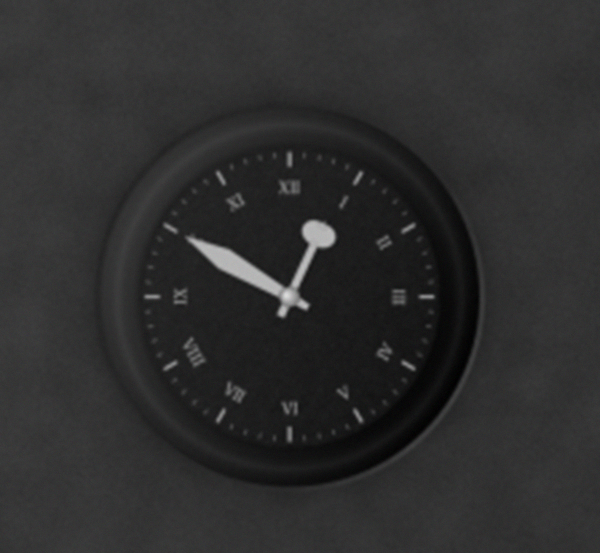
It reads {"hour": 12, "minute": 50}
